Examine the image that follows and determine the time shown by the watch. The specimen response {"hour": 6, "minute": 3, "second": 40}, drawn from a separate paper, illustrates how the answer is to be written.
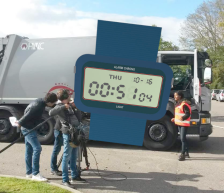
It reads {"hour": 0, "minute": 51, "second": 4}
